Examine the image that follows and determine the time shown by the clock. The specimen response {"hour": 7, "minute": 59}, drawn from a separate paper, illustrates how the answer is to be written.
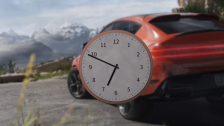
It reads {"hour": 6, "minute": 49}
